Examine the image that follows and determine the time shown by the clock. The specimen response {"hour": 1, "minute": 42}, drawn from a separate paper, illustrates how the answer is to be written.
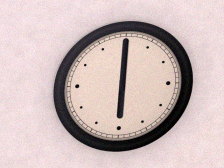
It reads {"hour": 6, "minute": 0}
